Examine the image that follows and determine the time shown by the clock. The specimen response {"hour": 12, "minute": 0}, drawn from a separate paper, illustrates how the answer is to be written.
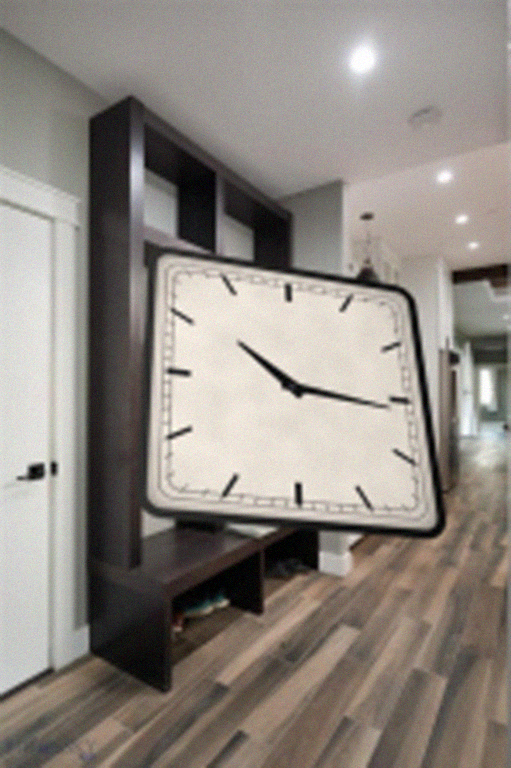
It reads {"hour": 10, "minute": 16}
